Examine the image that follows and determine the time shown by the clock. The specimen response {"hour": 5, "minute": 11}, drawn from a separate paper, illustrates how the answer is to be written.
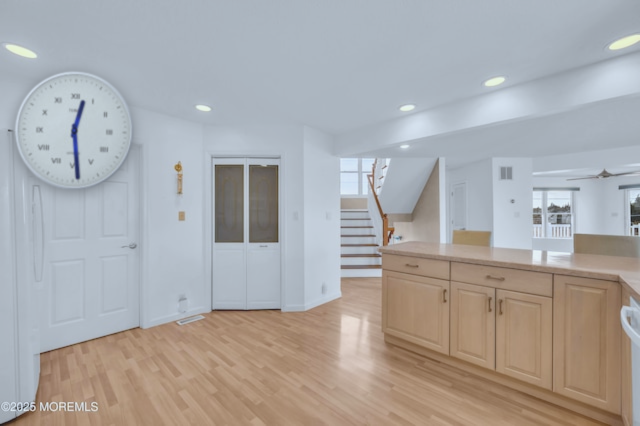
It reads {"hour": 12, "minute": 29}
